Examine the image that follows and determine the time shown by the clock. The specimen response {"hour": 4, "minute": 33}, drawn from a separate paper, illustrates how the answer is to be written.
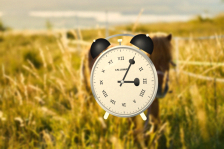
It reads {"hour": 3, "minute": 5}
